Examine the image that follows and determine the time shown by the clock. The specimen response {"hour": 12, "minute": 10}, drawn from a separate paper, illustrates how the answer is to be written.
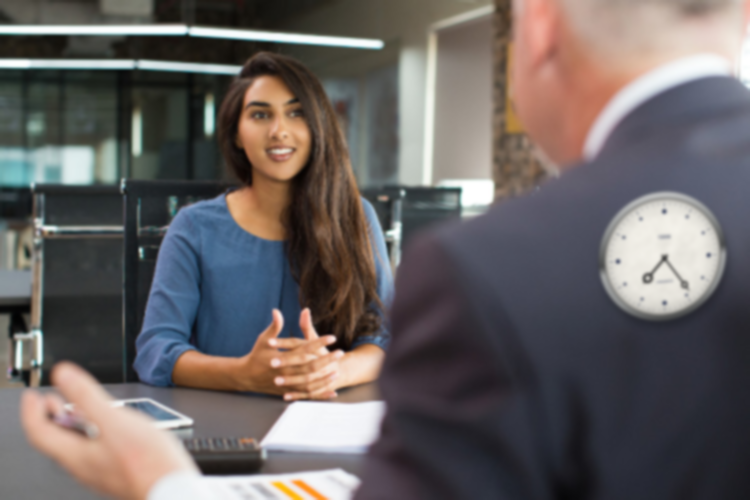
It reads {"hour": 7, "minute": 24}
